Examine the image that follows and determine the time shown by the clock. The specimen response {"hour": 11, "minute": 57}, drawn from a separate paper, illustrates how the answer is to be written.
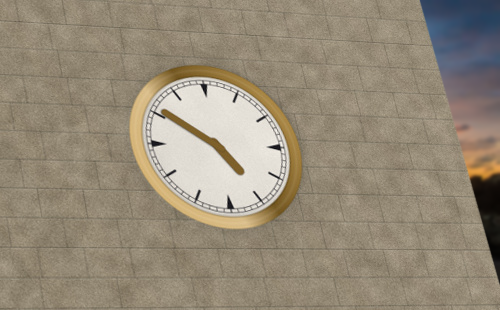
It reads {"hour": 4, "minute": 51}
